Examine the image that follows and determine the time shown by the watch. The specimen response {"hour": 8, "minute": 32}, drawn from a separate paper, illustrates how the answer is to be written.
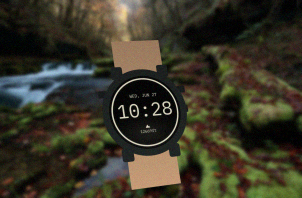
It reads {"hour": 10, "minute": 28}
